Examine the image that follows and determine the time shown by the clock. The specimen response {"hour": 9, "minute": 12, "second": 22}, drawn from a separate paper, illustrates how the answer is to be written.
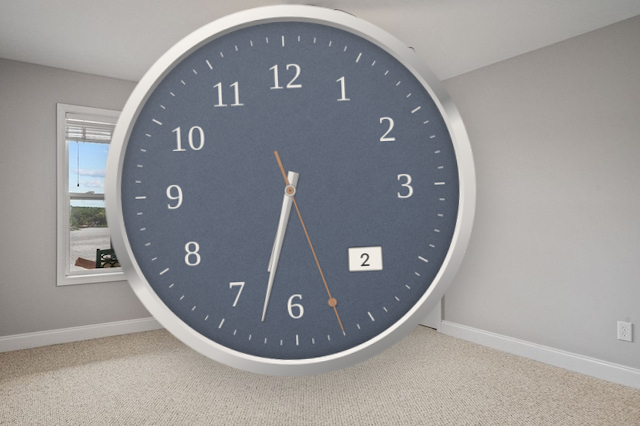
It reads {"hour": 6, "minute": 32, "second": 27}
